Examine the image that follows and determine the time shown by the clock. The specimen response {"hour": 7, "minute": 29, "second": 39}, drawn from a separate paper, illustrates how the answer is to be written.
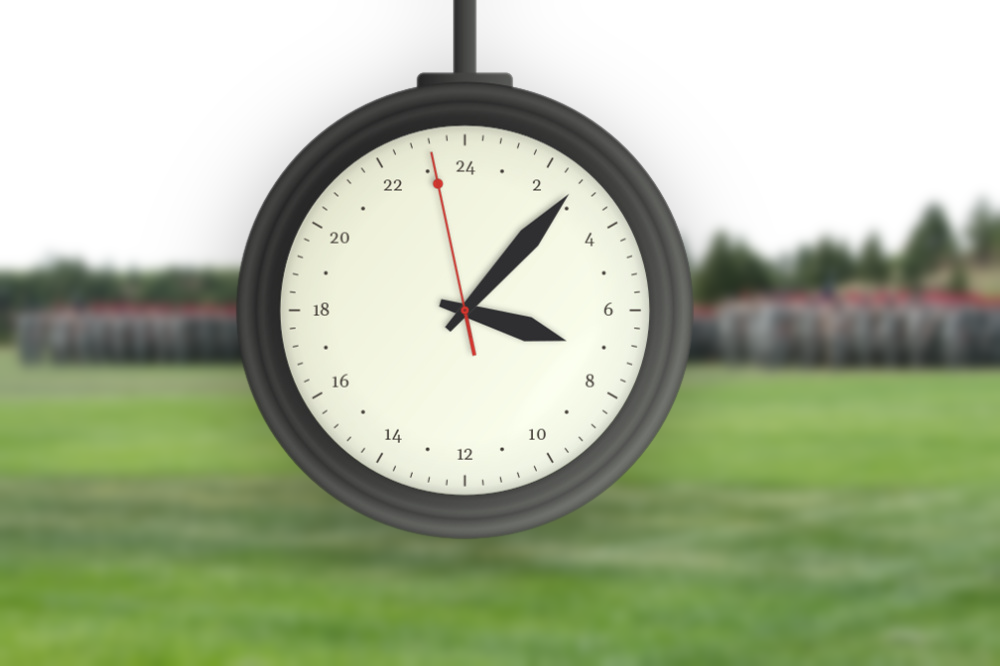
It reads {"hour": 7, "minute": 6, "second": 58}
